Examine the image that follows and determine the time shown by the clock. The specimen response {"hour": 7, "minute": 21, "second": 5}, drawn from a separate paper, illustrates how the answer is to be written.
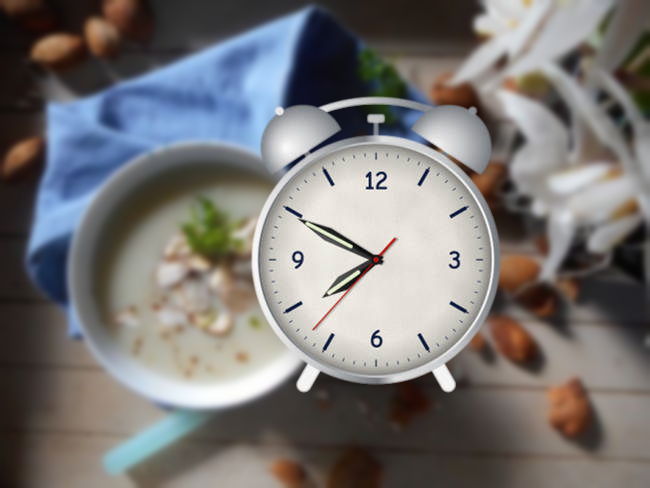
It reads {"hour": 7, "minute": 49, "second": 37}
